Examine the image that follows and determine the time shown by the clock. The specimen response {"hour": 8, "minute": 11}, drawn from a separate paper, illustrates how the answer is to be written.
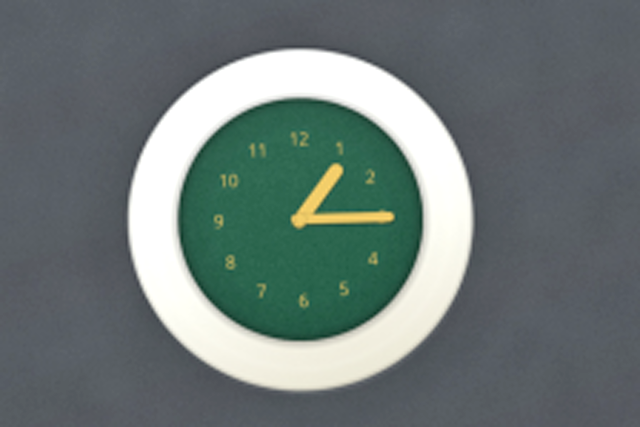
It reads {"hour": 1, "minute": 15}
